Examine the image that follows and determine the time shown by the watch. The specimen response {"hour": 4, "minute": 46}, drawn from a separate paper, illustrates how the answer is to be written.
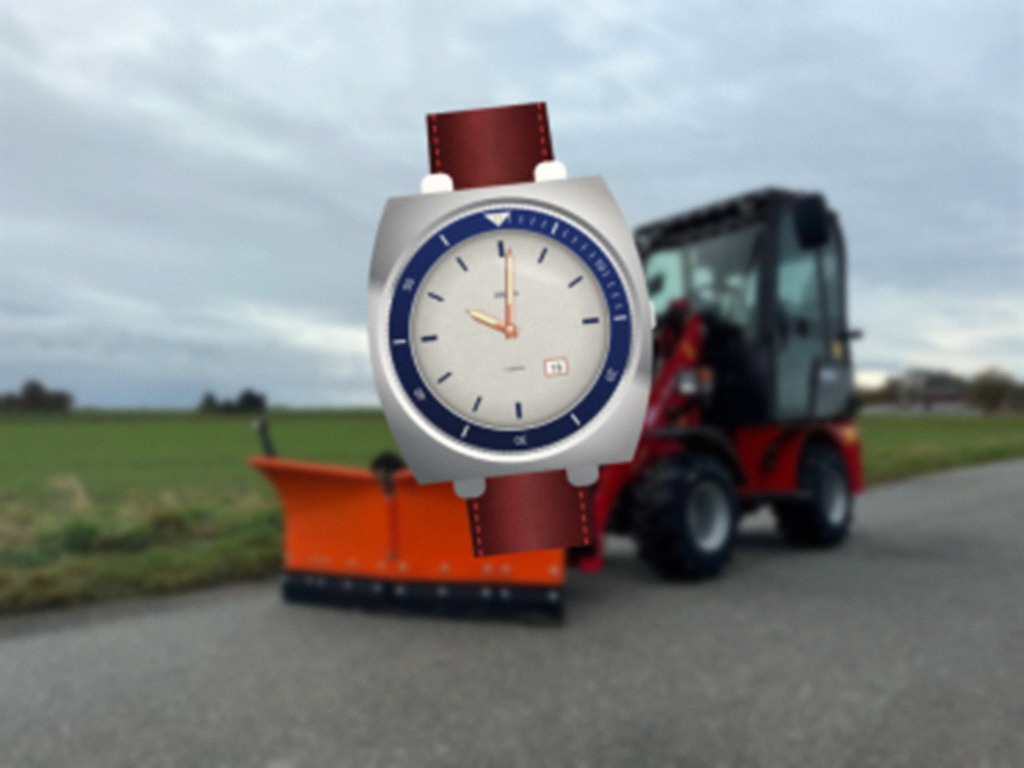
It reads {"hour": 10, "minute": 1}
